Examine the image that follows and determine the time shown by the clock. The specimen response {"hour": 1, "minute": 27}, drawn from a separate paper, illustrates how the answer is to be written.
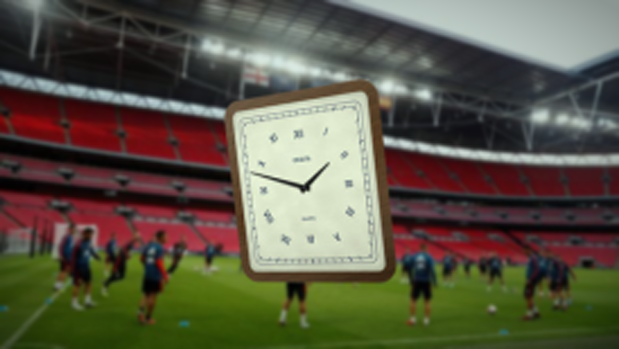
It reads {"hour": 1, "minute": 48}
